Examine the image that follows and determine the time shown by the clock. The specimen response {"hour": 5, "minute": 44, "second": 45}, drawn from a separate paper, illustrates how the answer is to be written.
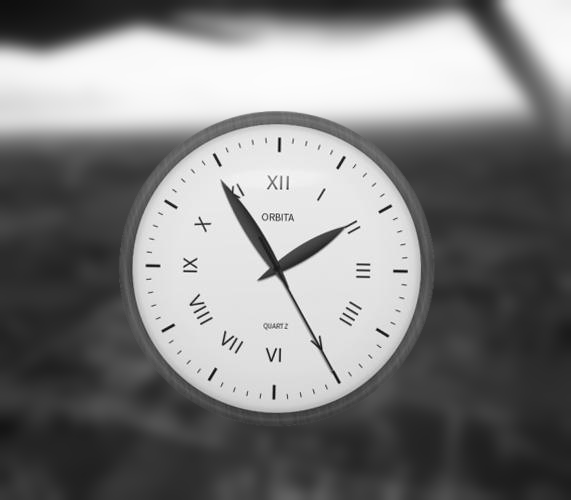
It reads {"hour": 1, "minute": 54, "second": 25}
